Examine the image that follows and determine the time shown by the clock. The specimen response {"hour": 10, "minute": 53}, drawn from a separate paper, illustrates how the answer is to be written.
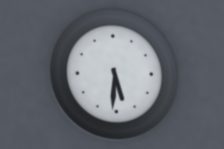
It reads {"hour": 5, "minute": 31}
